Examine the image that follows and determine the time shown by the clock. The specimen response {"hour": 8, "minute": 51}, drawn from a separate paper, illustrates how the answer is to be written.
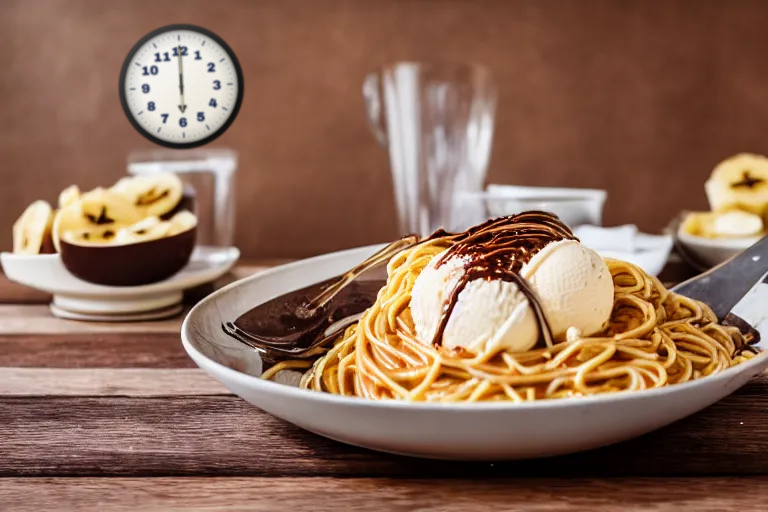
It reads {"hour": 6, "minute": 0}
